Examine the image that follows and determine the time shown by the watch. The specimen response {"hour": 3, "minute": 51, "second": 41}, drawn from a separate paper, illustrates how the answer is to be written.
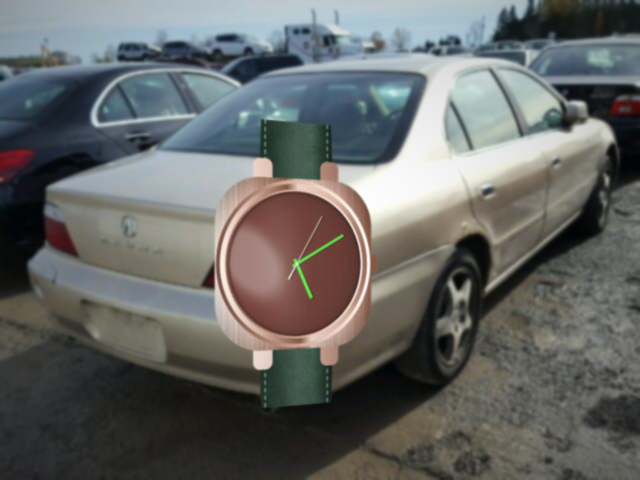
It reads {"hour": 5, "minute": 10, "second": 5}
